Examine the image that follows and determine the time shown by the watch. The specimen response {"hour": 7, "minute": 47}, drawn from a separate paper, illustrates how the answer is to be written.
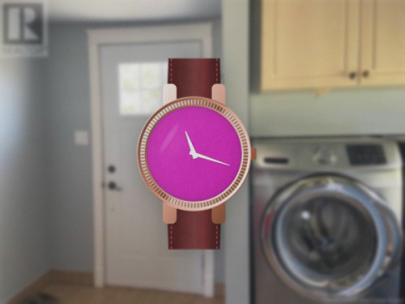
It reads {"hour": 11, "minute": 18}
